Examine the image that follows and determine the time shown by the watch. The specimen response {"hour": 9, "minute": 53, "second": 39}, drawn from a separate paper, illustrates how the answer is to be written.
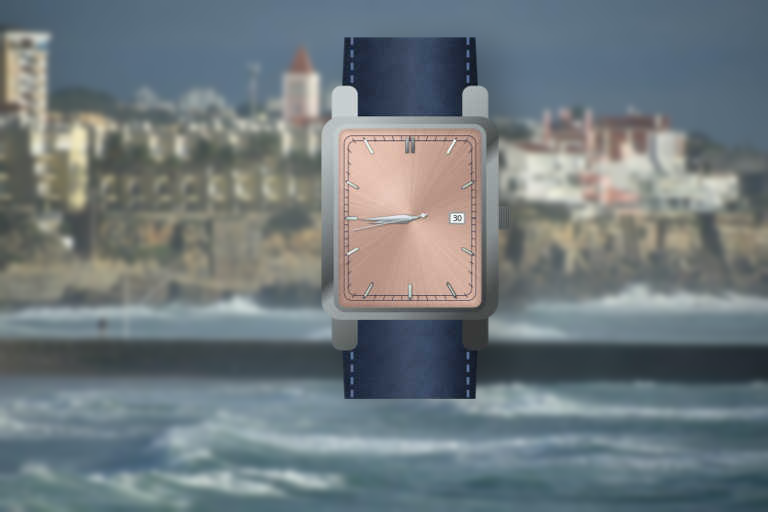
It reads {"hour": 8, "minute": 44, "second": 43}
